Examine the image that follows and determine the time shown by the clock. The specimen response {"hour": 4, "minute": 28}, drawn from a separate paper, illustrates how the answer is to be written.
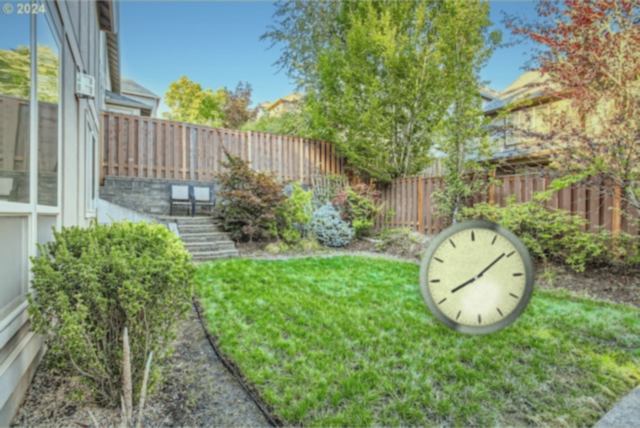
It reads {"hour": 8, "minute": 9}
